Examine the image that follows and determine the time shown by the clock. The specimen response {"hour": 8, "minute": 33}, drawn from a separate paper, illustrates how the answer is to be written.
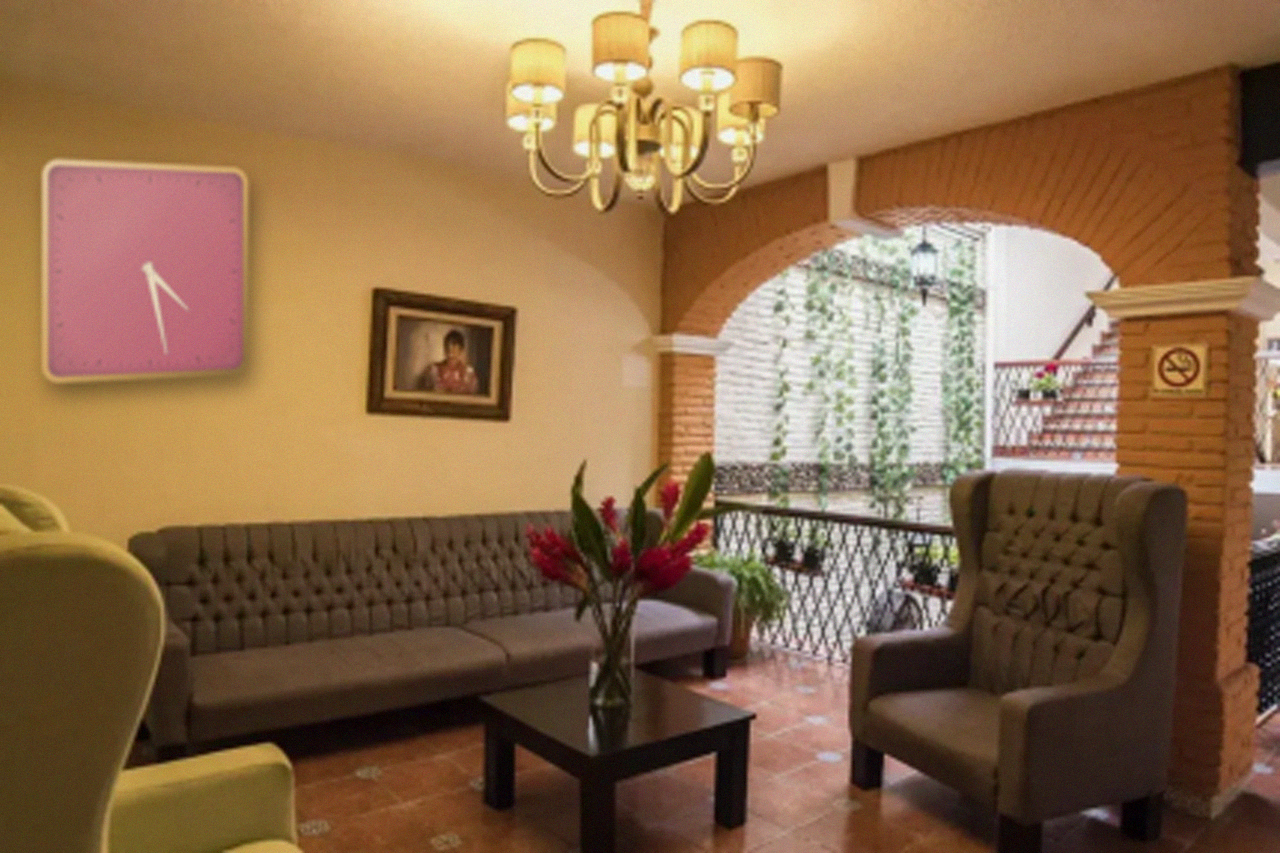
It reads {"hour": 4, "minute": 28}
